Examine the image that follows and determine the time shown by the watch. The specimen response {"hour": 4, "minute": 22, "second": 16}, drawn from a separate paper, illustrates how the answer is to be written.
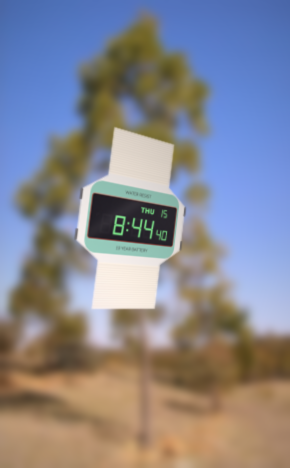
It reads {"hour": 8, "minute": 44, "second": 40}
